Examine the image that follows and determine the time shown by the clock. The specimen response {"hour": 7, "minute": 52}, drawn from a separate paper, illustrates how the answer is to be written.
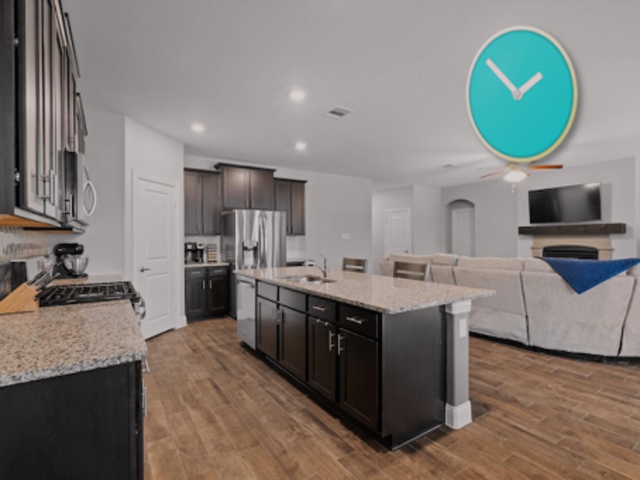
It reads {"hour": 1, "minute": 52}
